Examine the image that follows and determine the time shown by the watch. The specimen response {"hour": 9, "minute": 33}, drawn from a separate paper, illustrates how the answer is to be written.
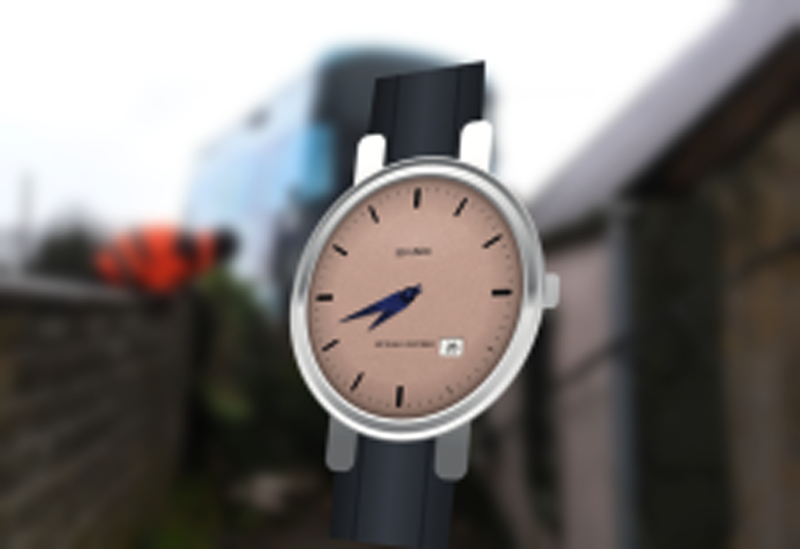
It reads {"hour": 7, "minute": 42}
